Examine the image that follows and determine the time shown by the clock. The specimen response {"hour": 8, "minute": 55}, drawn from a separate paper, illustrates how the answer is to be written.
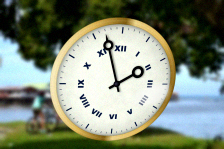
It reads {"hour": 1, "minute": 57}
